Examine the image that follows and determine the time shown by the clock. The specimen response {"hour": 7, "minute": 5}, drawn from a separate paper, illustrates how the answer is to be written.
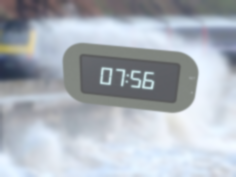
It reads {"hour": 7, "minute": 56}
